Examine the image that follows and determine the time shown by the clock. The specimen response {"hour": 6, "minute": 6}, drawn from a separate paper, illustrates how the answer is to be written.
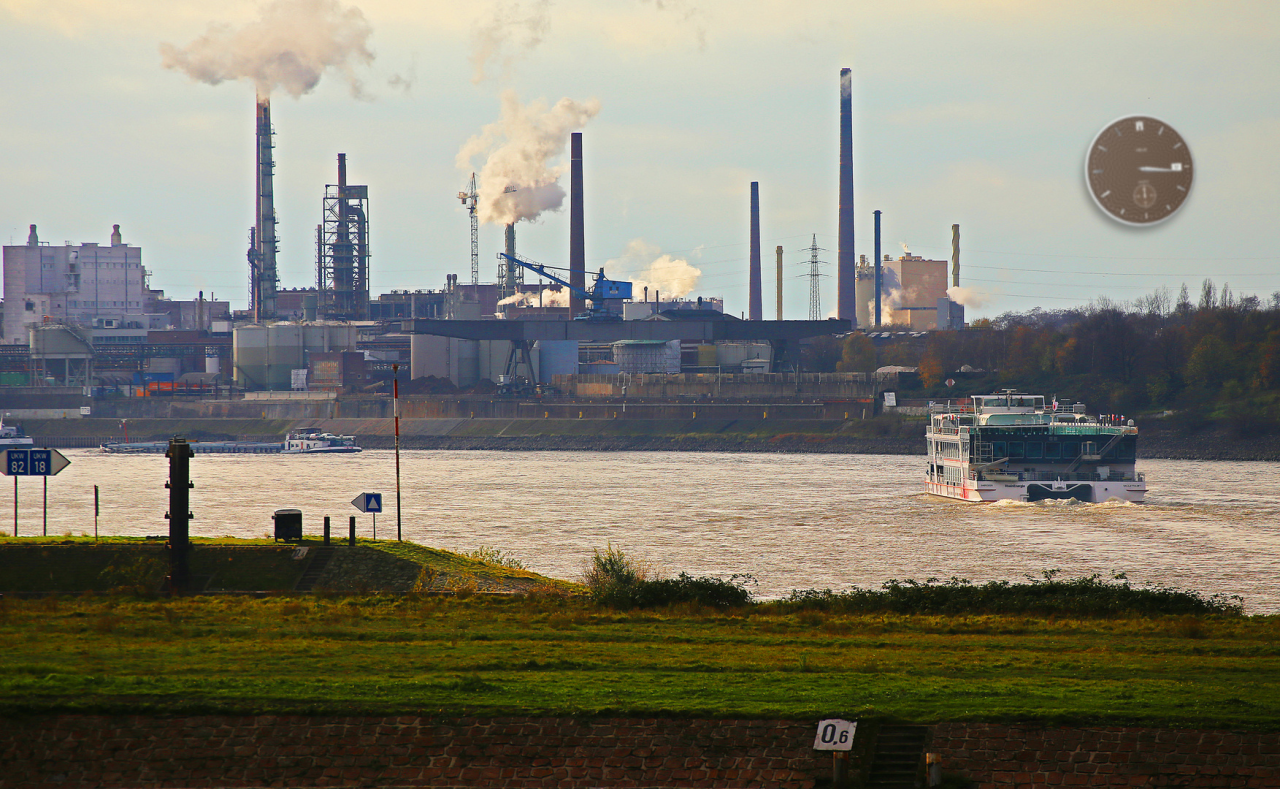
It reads {"hour": 3, "minute": 16}
